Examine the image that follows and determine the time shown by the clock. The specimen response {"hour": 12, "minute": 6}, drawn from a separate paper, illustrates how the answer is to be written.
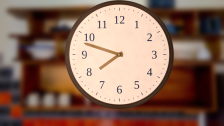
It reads {"hour": 7, "minute": 48}
